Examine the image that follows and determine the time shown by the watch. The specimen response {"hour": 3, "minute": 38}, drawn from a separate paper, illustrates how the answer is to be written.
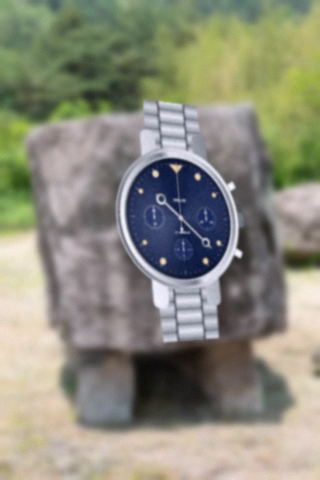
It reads {"hour": 10, "minute": 22}
